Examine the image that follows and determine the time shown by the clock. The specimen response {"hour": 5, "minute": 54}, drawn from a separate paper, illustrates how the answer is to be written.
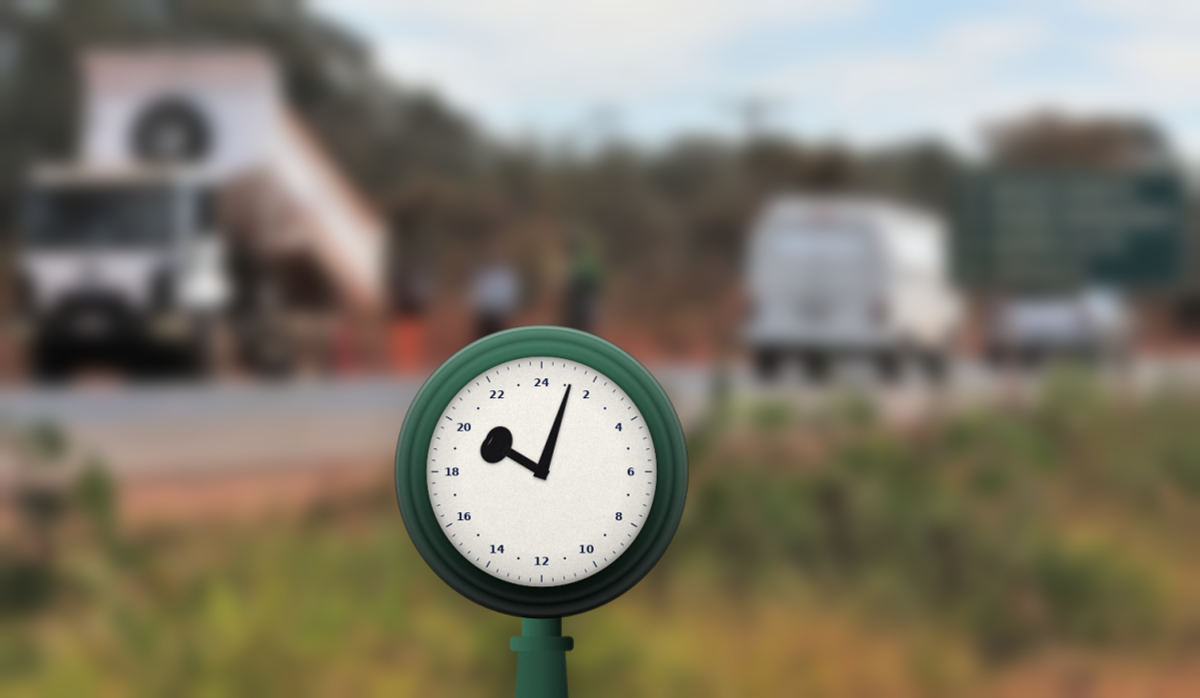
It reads {"hour": 20, "minute": 3}
